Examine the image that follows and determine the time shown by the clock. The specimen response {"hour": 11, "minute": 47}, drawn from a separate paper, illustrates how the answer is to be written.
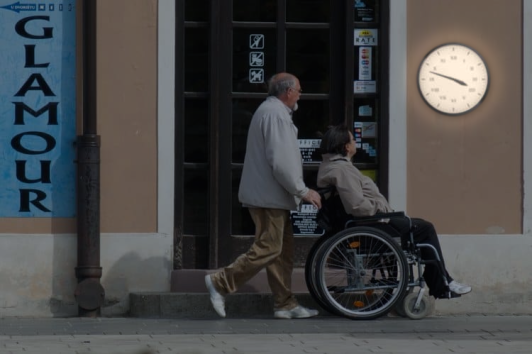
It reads {"hour": 3, "minute": 48}
